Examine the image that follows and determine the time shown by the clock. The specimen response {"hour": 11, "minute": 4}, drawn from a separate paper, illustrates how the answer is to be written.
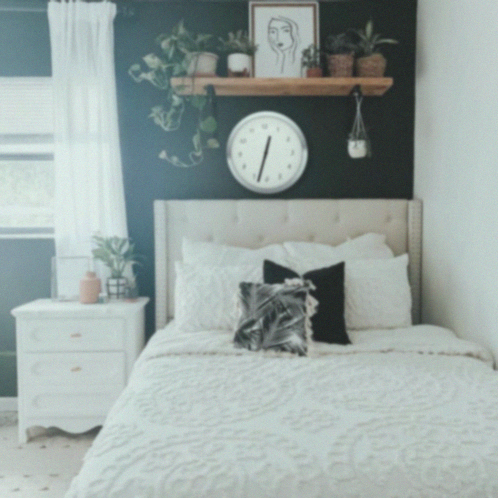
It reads {"hour": 12, "minute": 33}
